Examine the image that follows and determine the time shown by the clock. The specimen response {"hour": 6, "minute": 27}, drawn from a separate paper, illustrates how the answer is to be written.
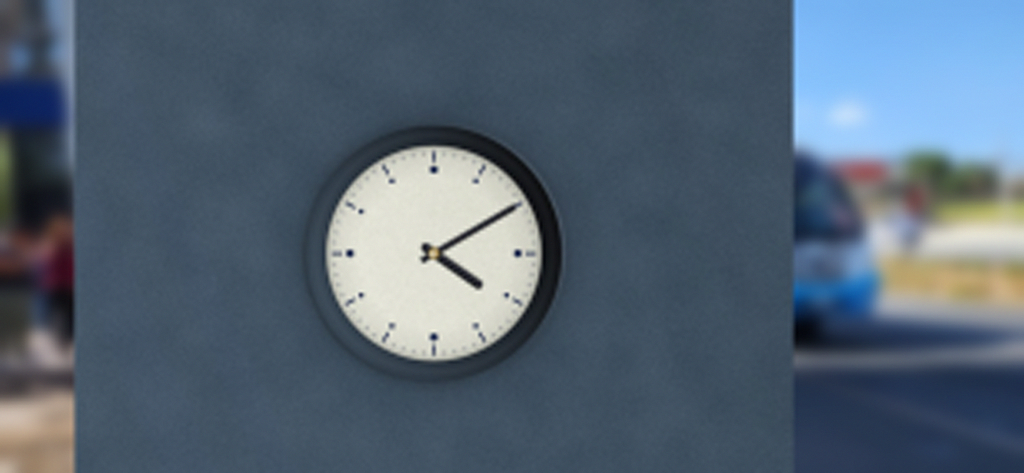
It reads {"hour": 4, "minute": 10}
